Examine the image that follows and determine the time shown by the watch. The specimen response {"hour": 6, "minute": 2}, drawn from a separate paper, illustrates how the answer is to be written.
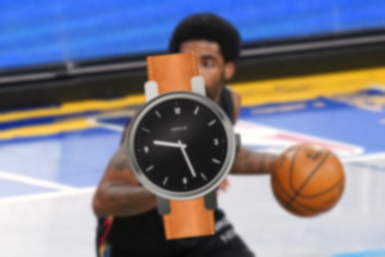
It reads {"hour": 9, "minute": 27}
